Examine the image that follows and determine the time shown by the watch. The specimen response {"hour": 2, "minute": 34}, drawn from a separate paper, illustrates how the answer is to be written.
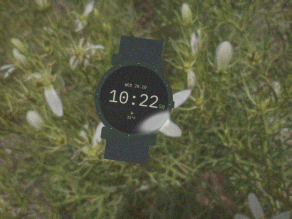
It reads {"hour": 10, "minute": 22}
